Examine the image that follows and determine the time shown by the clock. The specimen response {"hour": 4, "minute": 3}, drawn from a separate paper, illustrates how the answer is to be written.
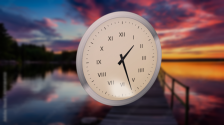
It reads {"hour": 1, "minute": 27}
